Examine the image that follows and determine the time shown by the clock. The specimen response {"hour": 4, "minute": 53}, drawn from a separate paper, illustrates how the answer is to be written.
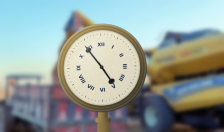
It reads {"hour": 4, "minute": 54}
